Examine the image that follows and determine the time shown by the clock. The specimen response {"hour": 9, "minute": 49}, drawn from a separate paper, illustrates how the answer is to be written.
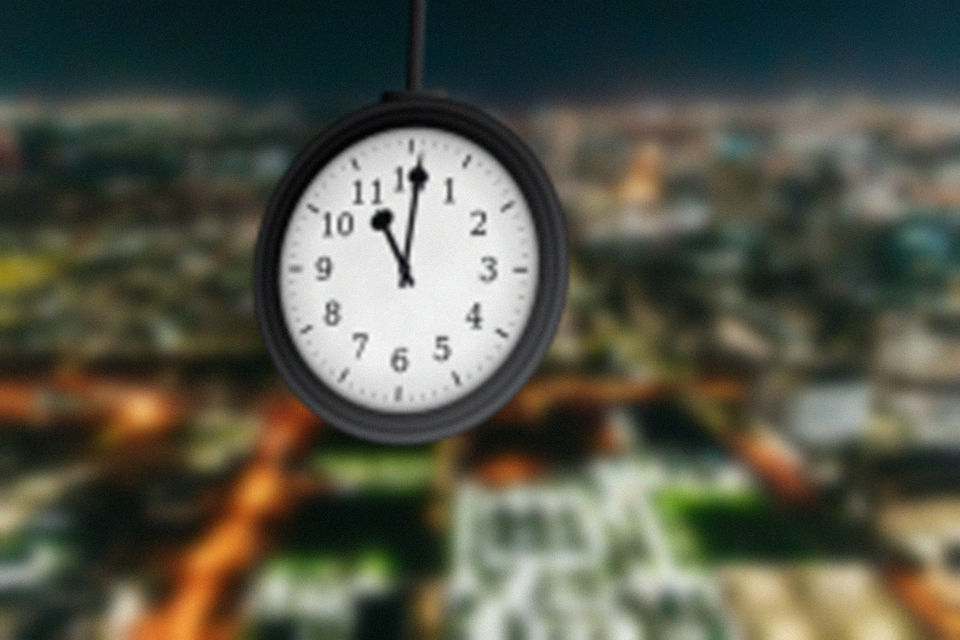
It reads {"hour": 11, "minute": 1}
